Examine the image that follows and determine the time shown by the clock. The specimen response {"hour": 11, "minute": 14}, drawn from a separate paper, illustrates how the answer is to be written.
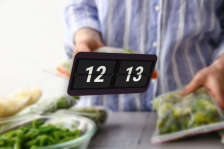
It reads {"hour": 12, "minute": 13}
